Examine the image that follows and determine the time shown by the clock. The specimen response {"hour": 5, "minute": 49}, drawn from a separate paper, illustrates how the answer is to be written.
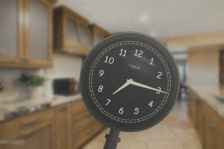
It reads {"hour": 7, "minute": 15}
